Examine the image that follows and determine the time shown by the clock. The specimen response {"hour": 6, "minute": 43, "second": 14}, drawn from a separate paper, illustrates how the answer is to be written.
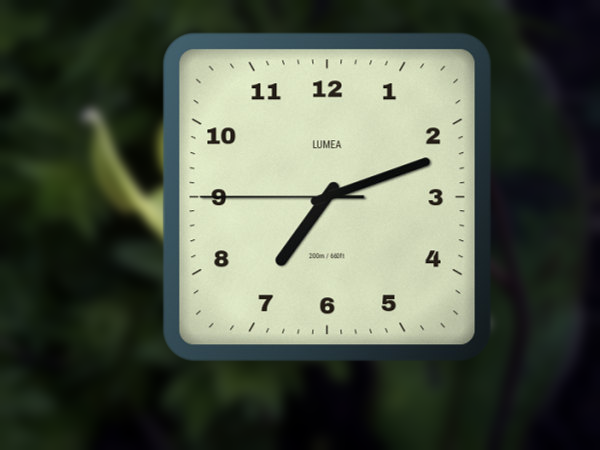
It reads {"hour": 7, "minute": 11, "second": 45}
